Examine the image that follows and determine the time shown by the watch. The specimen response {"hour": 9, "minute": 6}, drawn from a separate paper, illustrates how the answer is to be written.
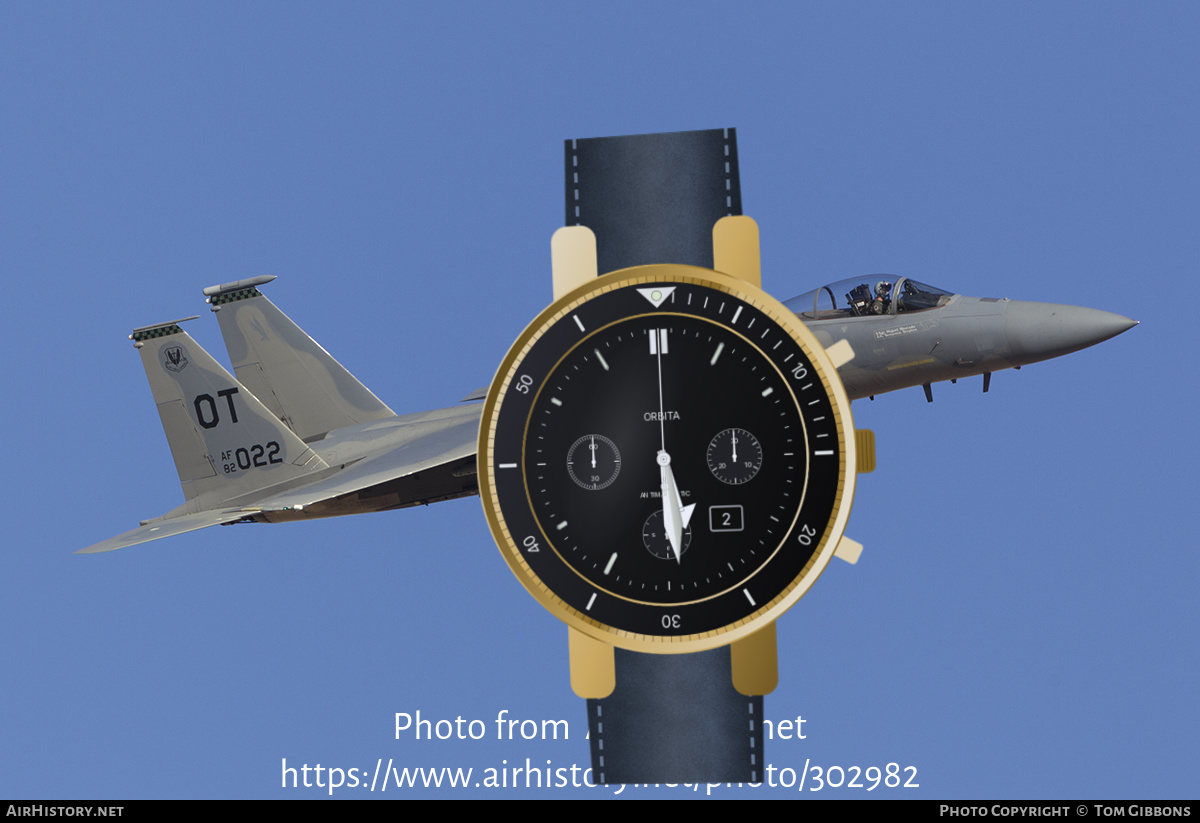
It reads {"hour": 5, "minute": 29}
